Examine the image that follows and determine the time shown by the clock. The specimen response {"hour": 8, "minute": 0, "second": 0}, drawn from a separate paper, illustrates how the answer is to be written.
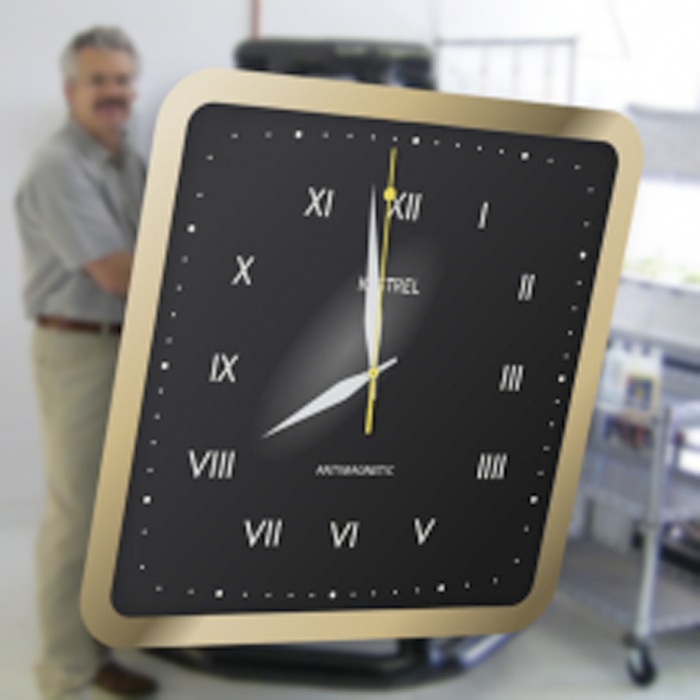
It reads {"hour": 7, "minute": 57, "second": 59}
